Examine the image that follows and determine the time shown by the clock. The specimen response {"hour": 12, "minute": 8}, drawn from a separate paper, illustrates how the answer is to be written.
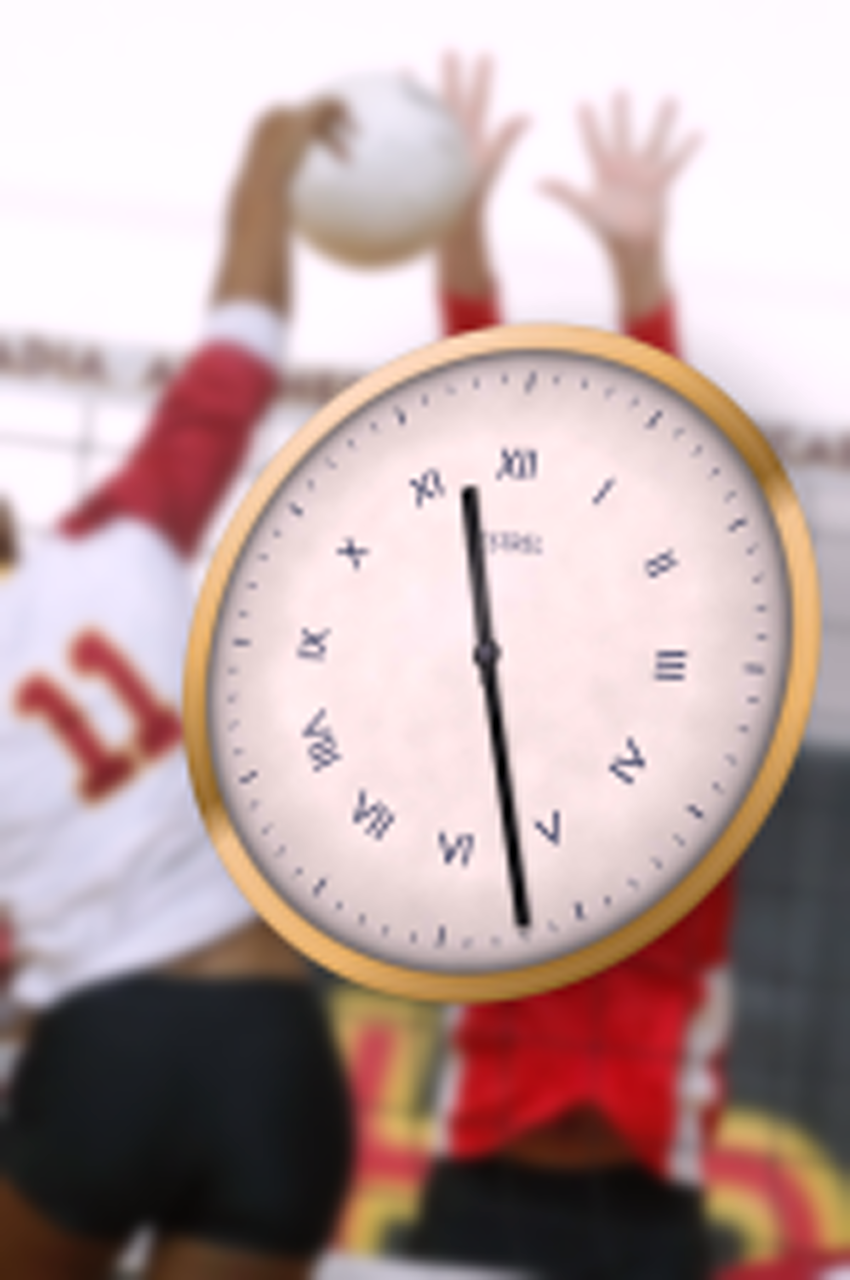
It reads {"hour": 11, "minute": 27}
